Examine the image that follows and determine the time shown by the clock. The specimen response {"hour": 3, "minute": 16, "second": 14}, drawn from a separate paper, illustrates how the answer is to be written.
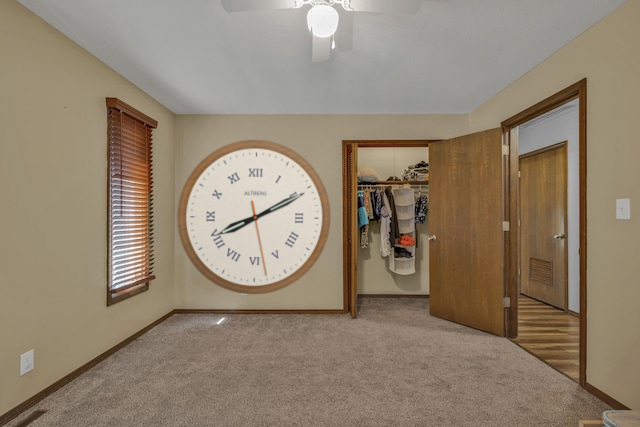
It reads {"hour": 8, "minute": 10, "second": 28}
